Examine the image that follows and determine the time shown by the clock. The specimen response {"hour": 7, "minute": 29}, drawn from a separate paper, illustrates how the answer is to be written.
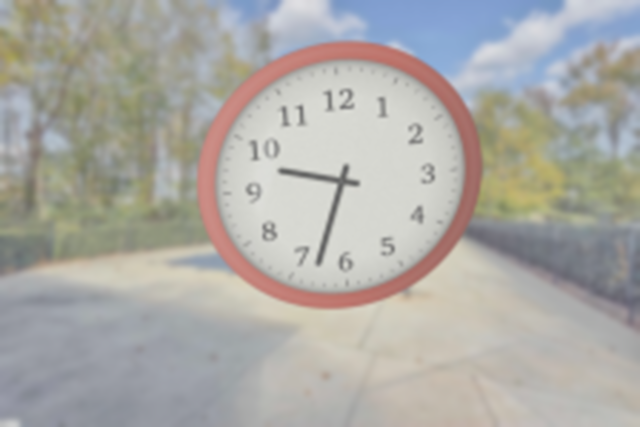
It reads {"hour": 9, "minute": 33}
